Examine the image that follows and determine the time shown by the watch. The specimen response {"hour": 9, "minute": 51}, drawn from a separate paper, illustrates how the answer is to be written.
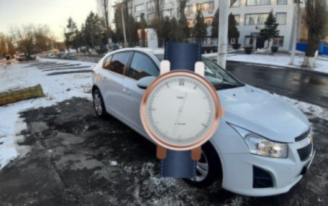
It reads {"hour": 12, "minute": 32}
